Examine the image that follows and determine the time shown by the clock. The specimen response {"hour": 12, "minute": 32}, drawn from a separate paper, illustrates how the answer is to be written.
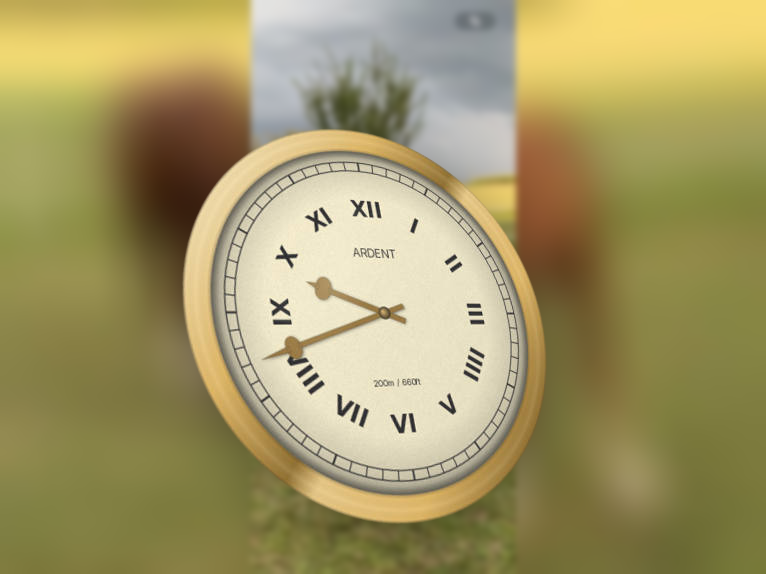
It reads {"hour": 9, "minute": 42}
